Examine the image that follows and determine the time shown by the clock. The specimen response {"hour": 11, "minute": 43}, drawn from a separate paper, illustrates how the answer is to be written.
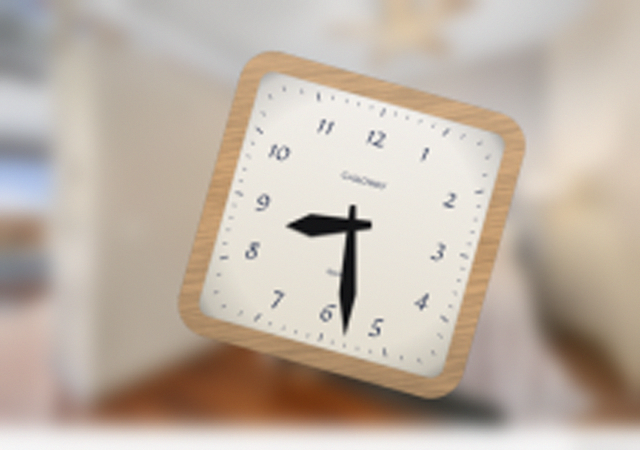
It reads {"hour": 8, "minute": 28}
